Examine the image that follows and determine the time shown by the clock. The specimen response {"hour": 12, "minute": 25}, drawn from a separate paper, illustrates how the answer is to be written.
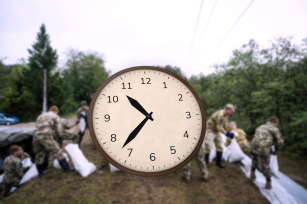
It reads {"hour": 10, "minute": 37}
